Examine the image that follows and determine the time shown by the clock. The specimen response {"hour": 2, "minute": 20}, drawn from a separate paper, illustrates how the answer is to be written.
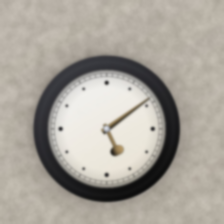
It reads {"hour": 5, "minute": 9}
